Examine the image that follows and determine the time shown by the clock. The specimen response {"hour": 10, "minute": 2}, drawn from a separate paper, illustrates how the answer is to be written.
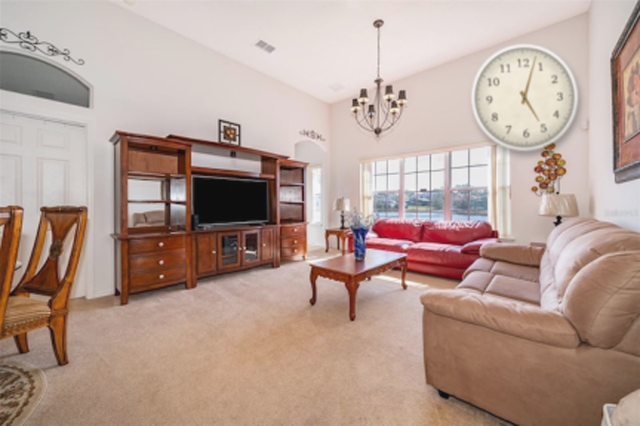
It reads {"hour": 5, "minute": 3}
